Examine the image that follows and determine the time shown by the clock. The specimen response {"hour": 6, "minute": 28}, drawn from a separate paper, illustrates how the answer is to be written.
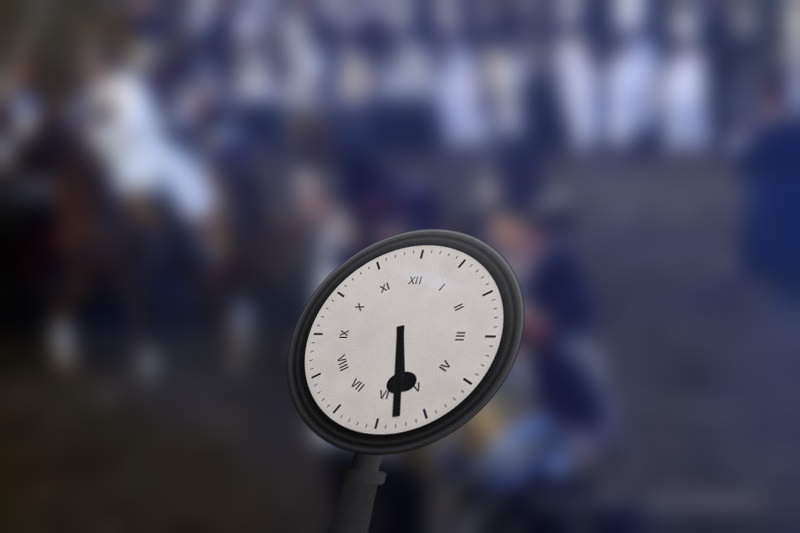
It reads {"hour": 5, "minute": 28}
